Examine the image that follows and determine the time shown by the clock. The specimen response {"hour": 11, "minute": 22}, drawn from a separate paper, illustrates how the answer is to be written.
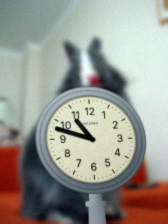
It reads {"hour": 10, "minute": 48}
